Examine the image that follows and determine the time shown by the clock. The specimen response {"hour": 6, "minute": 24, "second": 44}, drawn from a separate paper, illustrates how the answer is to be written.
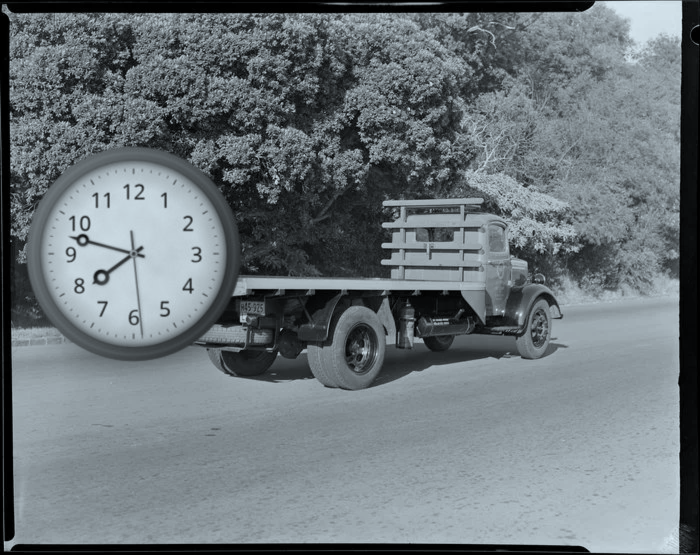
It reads {"hour": 7, "minute": 47, "second": 29}
